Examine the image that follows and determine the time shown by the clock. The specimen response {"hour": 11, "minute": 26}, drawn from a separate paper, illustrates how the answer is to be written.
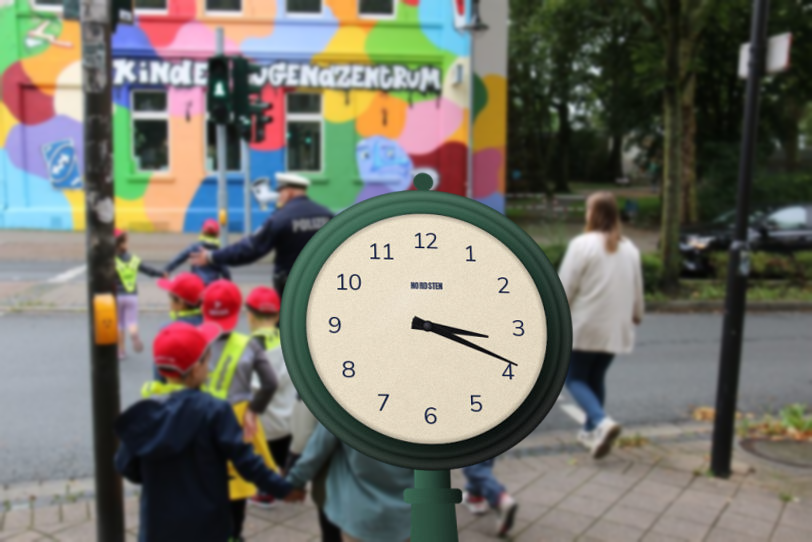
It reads {"hour": 3, "minute": 19}
